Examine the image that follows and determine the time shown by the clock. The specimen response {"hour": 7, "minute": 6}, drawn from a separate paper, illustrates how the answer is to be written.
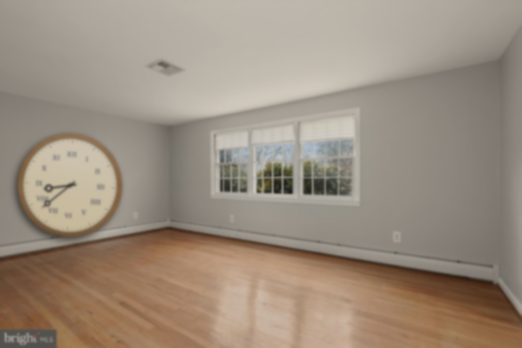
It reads {"hour": 8, "minute": 38}
